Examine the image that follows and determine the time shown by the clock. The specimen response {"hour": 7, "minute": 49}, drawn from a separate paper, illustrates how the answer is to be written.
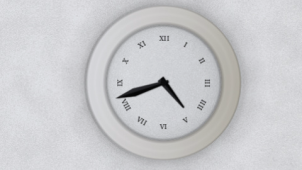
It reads {"hour": 4, "minute": 42}
